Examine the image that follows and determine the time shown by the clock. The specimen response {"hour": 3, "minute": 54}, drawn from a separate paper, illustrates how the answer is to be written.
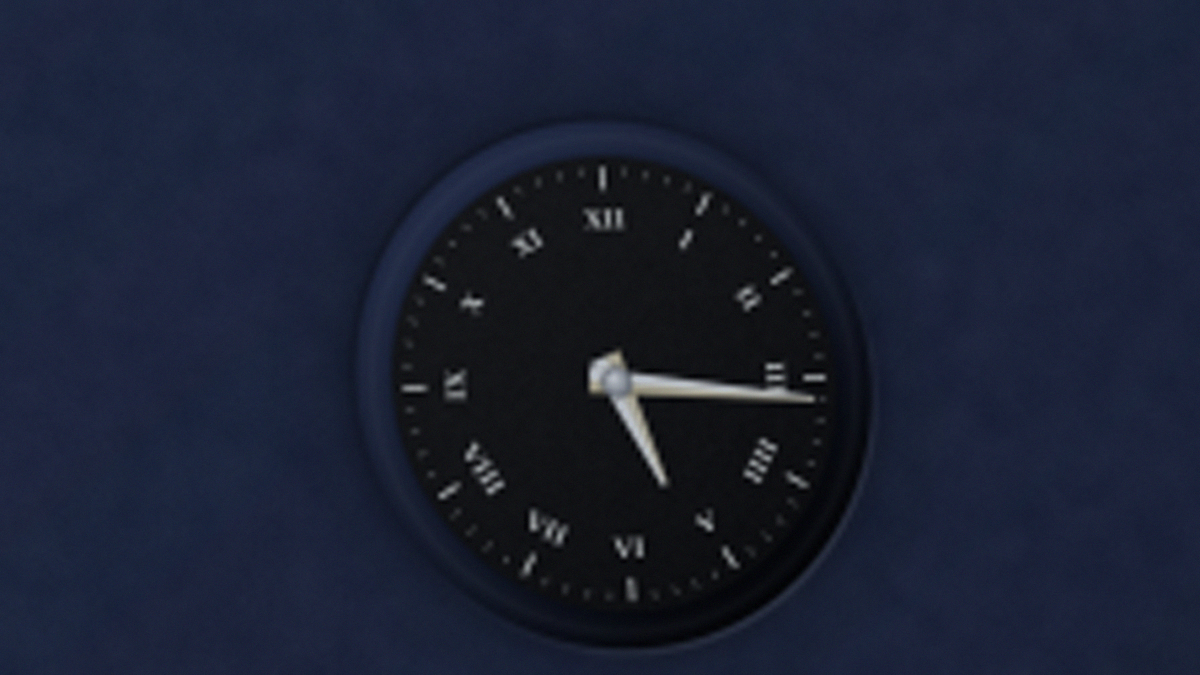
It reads {"hour": 5, "minute": 16}
